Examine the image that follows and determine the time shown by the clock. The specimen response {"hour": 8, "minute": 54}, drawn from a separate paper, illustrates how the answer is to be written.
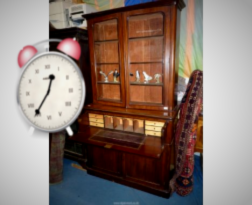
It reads {"hour": 12, "minute": 36}
